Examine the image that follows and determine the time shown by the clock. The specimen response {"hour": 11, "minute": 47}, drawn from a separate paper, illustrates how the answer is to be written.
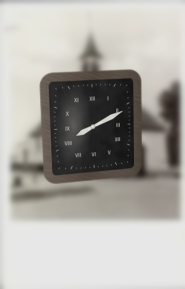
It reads {"hour": 8, "minute": 11}
